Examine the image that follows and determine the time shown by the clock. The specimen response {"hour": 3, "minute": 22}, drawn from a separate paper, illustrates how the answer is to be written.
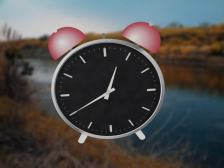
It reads {"hour": 12, "minute": 40}
